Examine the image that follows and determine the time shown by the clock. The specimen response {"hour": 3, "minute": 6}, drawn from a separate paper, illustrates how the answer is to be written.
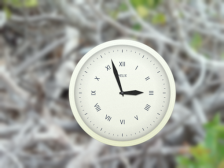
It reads {"hour": 2, "minute": 57}
